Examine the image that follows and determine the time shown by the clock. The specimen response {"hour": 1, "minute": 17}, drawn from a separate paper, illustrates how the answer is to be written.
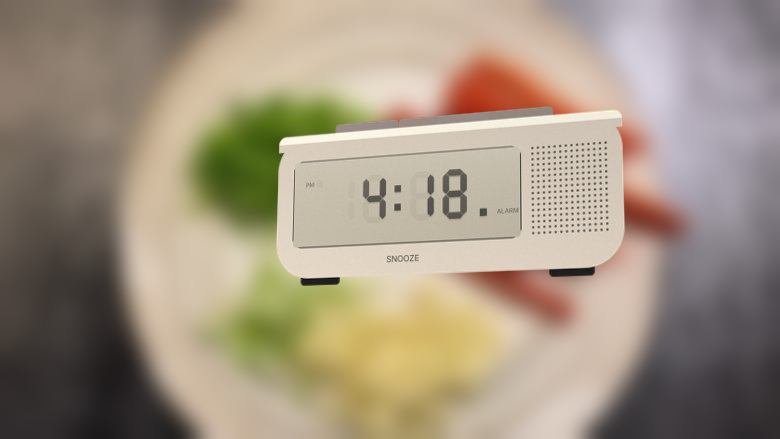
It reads {"hour": 4, "minute": 18}
